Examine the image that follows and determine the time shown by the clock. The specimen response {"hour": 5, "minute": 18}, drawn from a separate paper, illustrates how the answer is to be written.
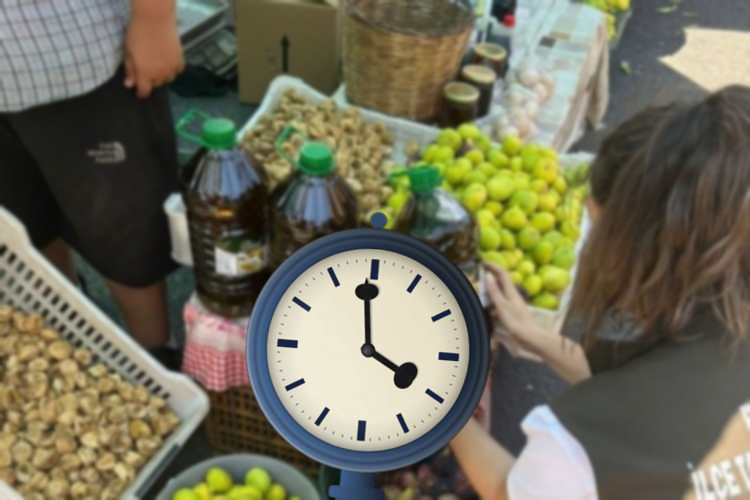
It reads {"hour": 3, "minute": 59}
